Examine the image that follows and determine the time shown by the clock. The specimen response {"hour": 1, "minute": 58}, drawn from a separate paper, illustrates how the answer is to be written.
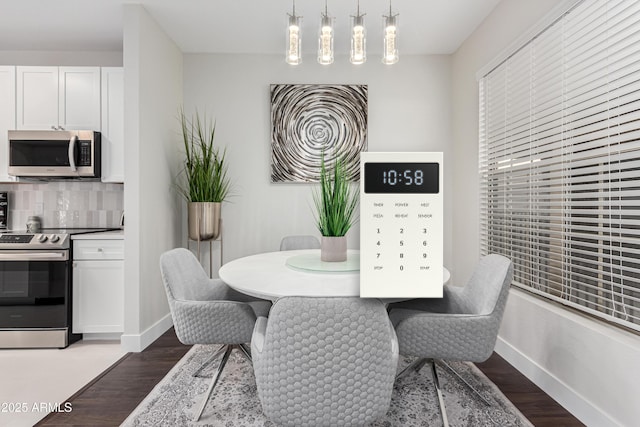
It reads {"hour": 10, "minute": 58}
